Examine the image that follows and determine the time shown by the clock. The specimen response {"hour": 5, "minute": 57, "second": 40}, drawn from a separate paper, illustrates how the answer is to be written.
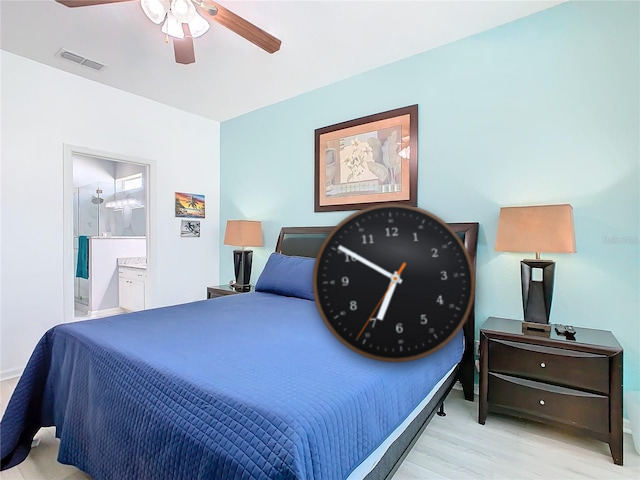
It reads {"hour": 6, "minute": 50, "second": 36}
